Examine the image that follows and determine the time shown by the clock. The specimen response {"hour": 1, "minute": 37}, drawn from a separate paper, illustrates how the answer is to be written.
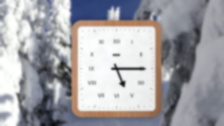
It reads {"hour": 5, "minute": 15}
